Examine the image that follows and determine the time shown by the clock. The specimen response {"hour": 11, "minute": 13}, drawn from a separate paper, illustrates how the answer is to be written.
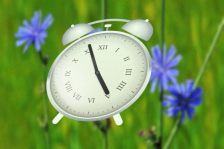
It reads {"hour": 4, "minute": 56}
